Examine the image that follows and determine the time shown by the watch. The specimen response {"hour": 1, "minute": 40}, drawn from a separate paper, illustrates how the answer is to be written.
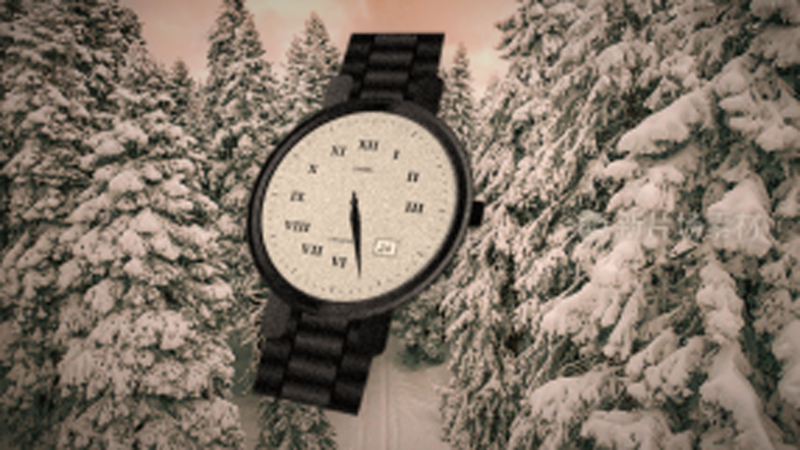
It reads {"hour": 5, "minute": 27}
